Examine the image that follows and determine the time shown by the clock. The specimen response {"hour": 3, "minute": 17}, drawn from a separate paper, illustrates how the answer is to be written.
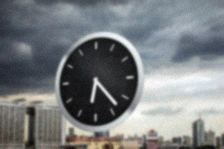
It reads {"hour": 6, "minute": 23}
